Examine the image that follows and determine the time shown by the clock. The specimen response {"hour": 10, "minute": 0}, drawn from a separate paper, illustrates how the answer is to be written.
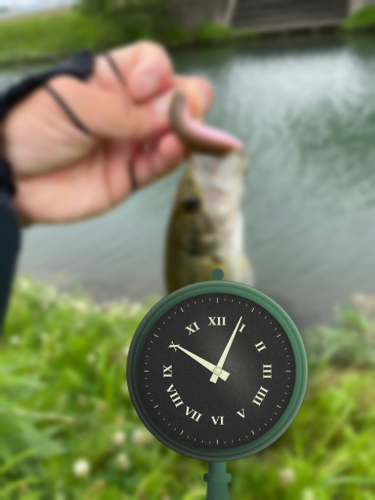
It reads {"hour": 10, "minute": 4}
